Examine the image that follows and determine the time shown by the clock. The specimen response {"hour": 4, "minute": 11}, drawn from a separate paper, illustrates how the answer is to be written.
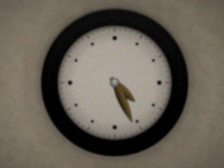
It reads {"hour": 4, "minute": 26}
